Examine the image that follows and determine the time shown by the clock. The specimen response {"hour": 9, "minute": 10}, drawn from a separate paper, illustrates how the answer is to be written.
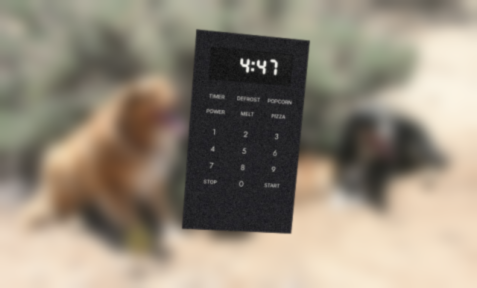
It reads {"hour": 4, "minute": 47}
